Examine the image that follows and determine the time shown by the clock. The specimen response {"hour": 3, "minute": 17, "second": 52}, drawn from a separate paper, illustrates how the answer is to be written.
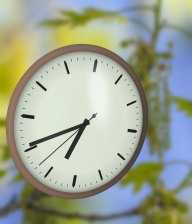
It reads {"hour": 6, "minute": 40, "second": 37}
